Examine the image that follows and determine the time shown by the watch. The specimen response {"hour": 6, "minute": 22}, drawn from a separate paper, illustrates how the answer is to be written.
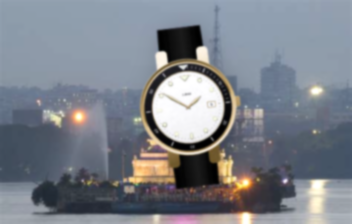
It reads {"hour": 1, "minute": 51}
